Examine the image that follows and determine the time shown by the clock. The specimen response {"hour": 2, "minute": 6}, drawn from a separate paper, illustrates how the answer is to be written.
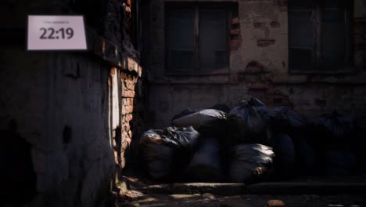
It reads {"hour": 22, "minute": 19}
